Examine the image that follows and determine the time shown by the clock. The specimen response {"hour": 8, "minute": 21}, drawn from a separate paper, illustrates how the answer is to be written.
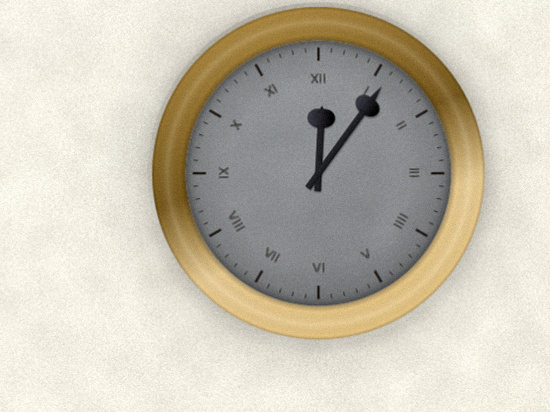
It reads {"hour": 12, "minute": 6}
